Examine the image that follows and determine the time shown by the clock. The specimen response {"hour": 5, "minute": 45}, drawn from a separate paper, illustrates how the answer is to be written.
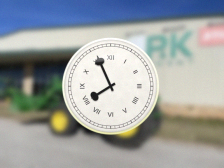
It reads {"hour": 7, "minute": 56}
